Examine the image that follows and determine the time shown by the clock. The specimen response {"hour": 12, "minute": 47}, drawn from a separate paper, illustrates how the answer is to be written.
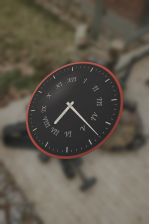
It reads {"hour": 7, "minute": 23}
